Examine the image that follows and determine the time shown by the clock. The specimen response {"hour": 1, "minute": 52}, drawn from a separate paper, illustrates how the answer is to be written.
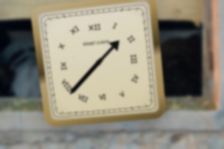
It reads {"hour": 1, "minute": 38}
